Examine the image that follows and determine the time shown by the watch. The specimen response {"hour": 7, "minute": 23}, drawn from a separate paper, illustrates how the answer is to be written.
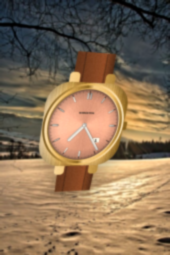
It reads {"hour": 7, "minute": 24}
